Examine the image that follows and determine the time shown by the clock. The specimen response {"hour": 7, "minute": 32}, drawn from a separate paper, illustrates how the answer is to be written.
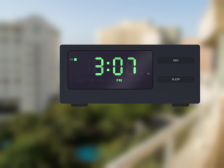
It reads {"hour": 3, "minute": 7}
